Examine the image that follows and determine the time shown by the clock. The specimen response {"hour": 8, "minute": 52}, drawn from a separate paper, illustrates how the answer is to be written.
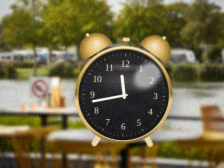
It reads {"hour": 11, "minute": 43}
